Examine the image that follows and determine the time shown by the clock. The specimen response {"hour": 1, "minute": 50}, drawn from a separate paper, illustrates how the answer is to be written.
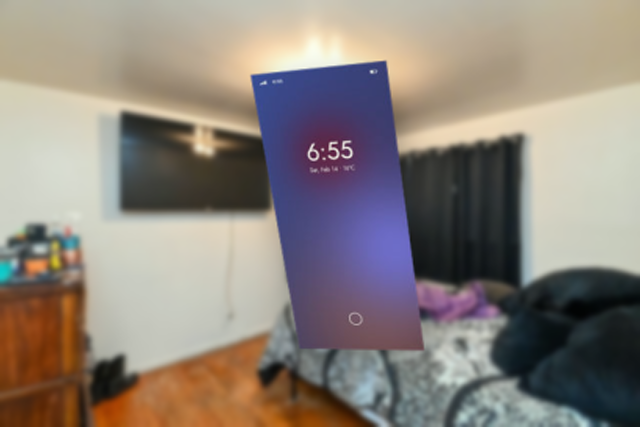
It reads {"hour": 6, "minute": 55}
